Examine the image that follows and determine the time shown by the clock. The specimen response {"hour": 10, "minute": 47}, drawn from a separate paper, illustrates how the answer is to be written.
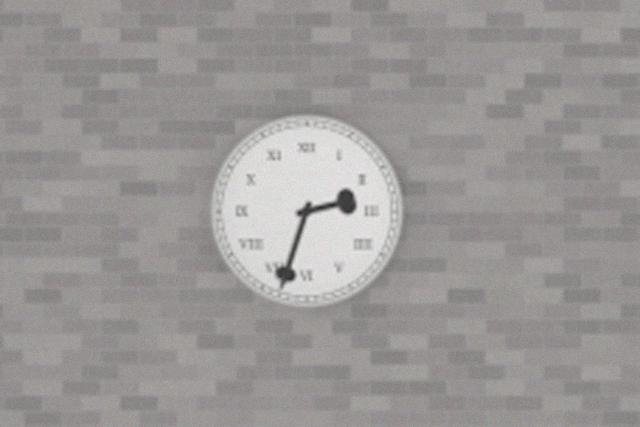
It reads {"hour": 2, "minute": 33}
